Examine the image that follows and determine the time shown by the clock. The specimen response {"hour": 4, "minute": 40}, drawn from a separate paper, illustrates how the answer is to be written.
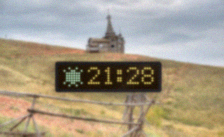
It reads {"hour": 21, "minute": 28}
